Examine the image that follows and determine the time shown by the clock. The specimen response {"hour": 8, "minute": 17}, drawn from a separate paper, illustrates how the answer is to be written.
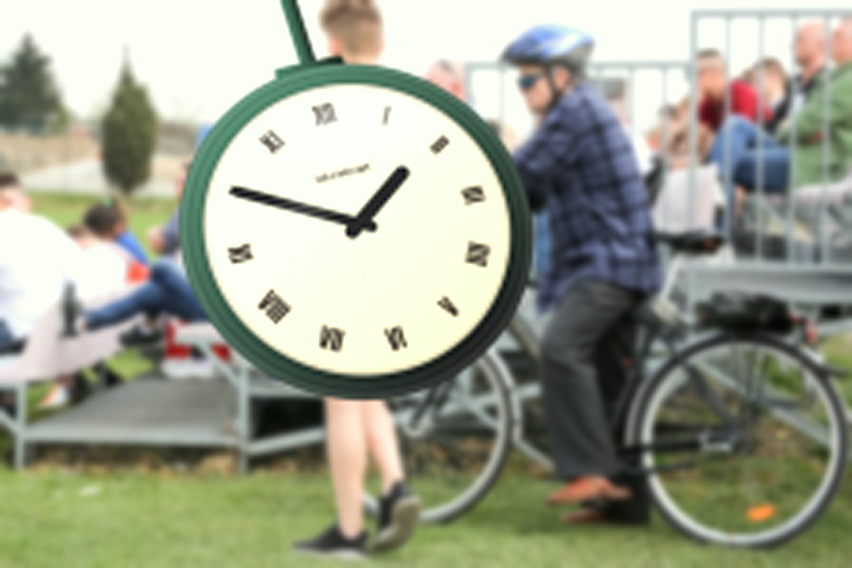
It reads {"hour": 1, "minute": 50}
